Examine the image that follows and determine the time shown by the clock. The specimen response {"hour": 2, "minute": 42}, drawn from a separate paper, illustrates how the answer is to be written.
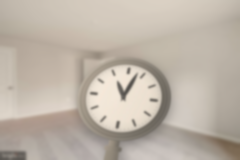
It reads {"hour": 11, "minute": 3}
